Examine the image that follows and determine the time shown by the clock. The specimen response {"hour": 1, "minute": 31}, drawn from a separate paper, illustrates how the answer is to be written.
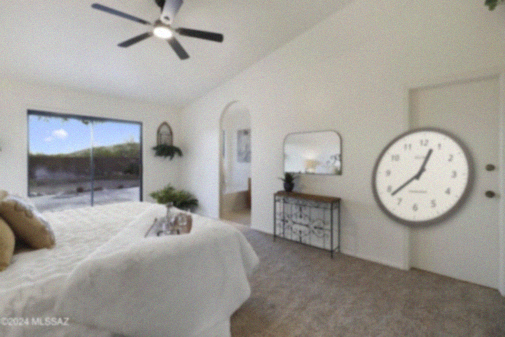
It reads {"hour": 12, "minute": 38}
